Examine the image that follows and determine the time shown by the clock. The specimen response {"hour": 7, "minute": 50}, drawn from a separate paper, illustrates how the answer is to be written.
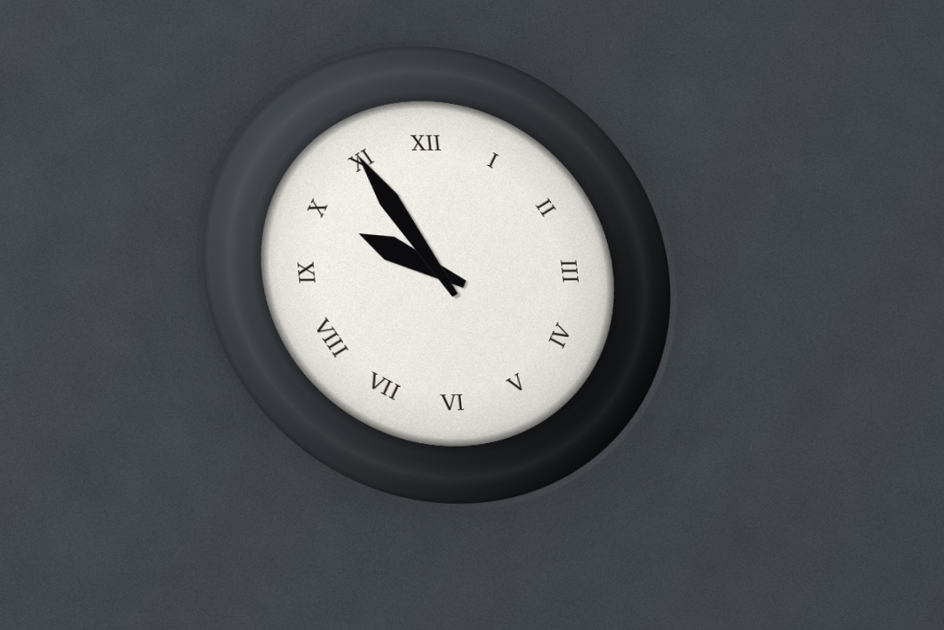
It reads {"hour": 9, "minute": 55}
